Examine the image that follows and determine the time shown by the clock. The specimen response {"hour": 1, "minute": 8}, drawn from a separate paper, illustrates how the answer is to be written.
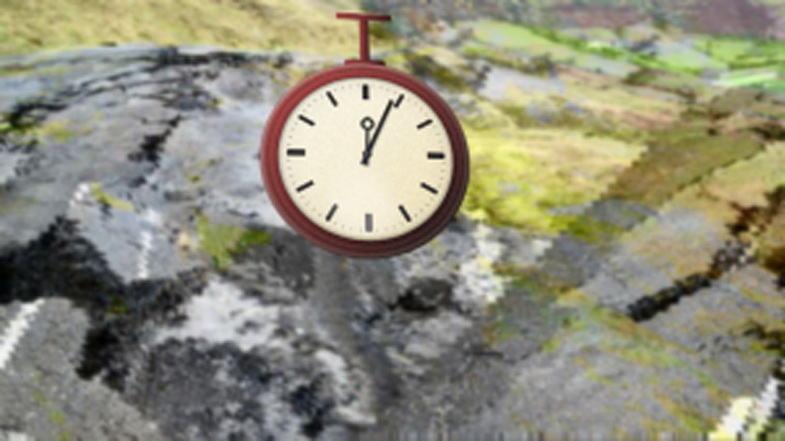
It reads {"hour": 12, "minute": 4}
